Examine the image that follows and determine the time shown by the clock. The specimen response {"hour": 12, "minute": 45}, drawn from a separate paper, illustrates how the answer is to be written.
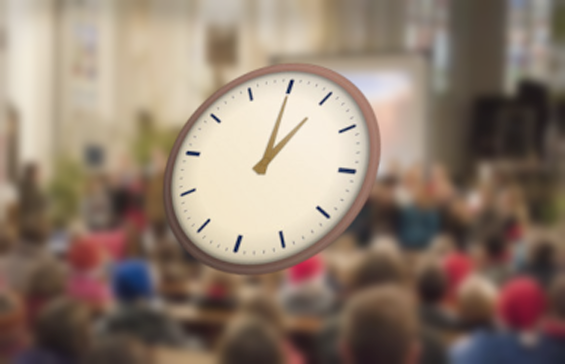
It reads {"hour": 1, "minute": 0}
